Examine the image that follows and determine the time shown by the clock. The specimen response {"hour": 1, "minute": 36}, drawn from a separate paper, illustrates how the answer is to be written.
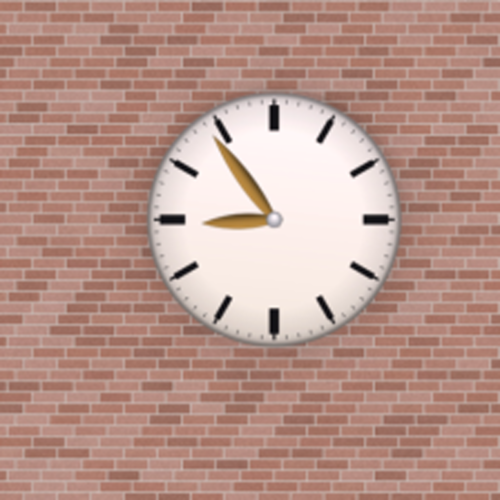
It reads {"hour": 8, "minute": 54}
